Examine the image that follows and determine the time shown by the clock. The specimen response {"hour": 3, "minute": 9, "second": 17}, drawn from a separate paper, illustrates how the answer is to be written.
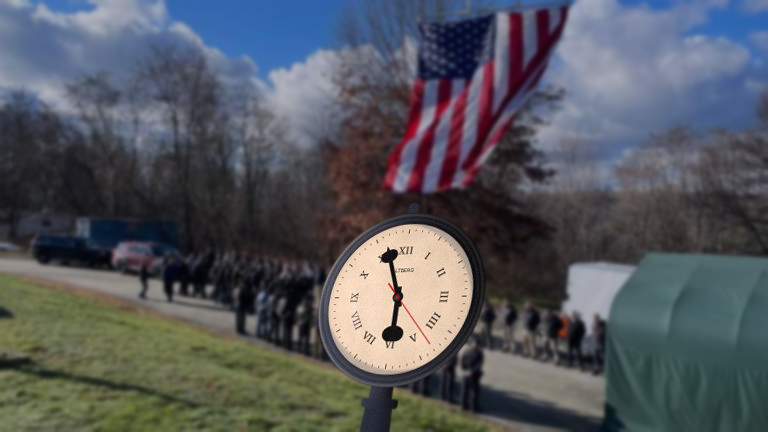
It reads {"hour": 5, "minute": 56, "second": 23}
